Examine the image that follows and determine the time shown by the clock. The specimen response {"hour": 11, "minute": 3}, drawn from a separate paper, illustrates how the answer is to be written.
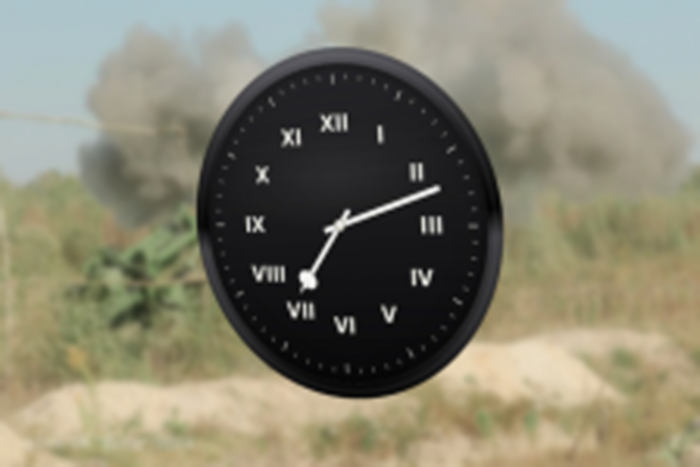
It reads {"hour": 7, "minute": 12}
